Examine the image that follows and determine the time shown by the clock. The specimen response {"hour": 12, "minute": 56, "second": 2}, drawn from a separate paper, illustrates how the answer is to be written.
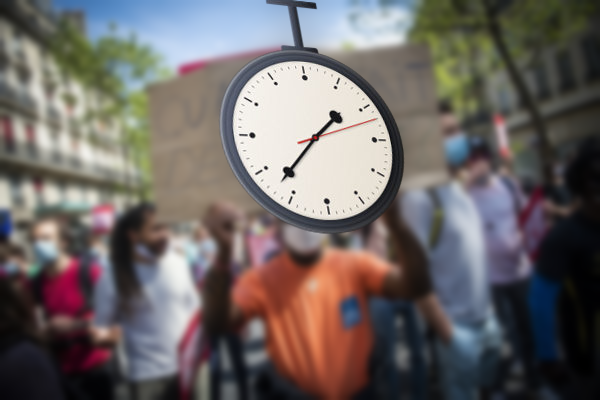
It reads {"hour": 1, "minute": 37, "second": 12}
